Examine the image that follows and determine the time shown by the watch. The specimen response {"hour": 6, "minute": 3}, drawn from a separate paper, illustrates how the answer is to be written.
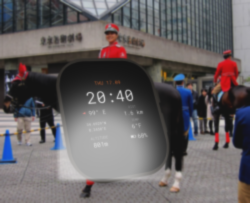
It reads {"hour": 20, "minute": 40}
